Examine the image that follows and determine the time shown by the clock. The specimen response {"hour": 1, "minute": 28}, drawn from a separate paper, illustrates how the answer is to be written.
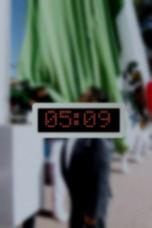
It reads {"hour": 5, "minute": 9}
